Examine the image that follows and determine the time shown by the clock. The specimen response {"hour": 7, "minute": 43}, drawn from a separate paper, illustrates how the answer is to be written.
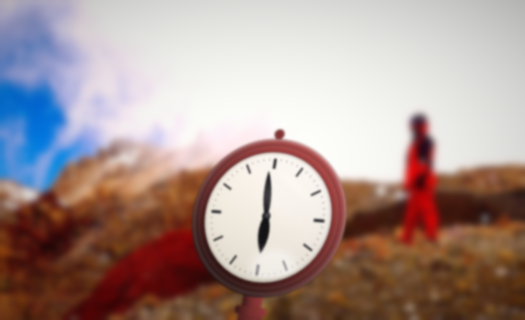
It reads {"hour": 5, "minute": 59}
